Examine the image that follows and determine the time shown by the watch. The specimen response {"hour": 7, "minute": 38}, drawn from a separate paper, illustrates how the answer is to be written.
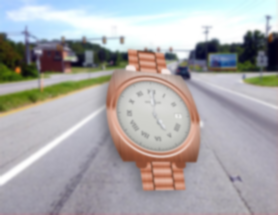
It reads {"hour": 5, "minute": 0}
